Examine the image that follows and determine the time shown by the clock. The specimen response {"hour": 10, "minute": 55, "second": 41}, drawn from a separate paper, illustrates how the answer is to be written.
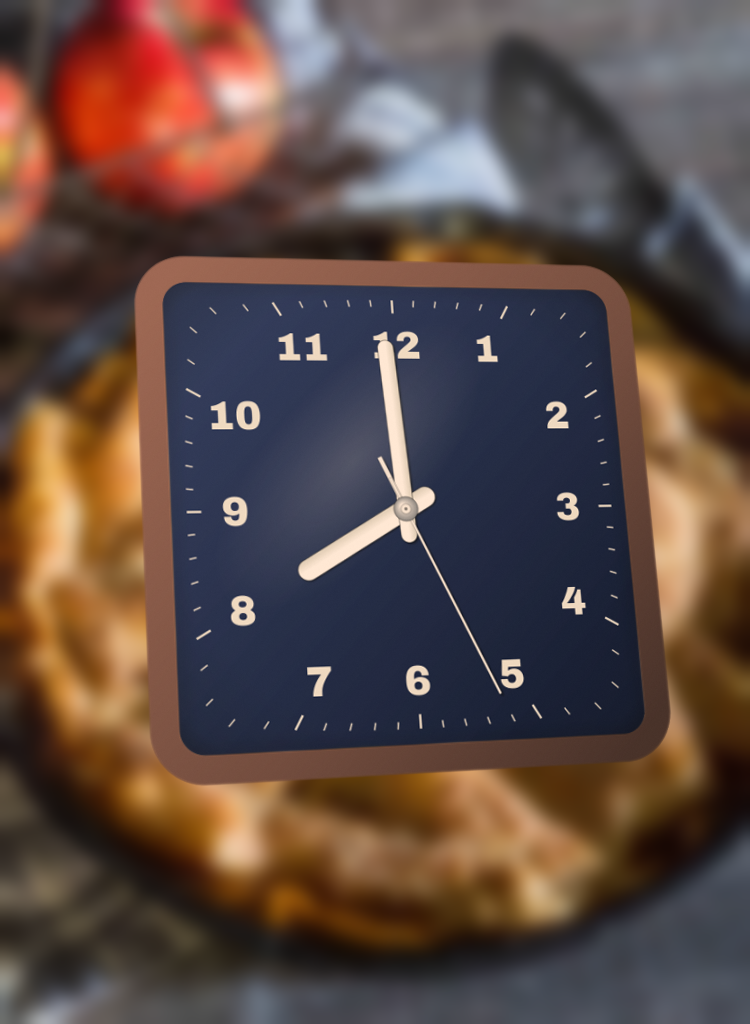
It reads {"hour": 7, "minute": 59, "second": 26}
